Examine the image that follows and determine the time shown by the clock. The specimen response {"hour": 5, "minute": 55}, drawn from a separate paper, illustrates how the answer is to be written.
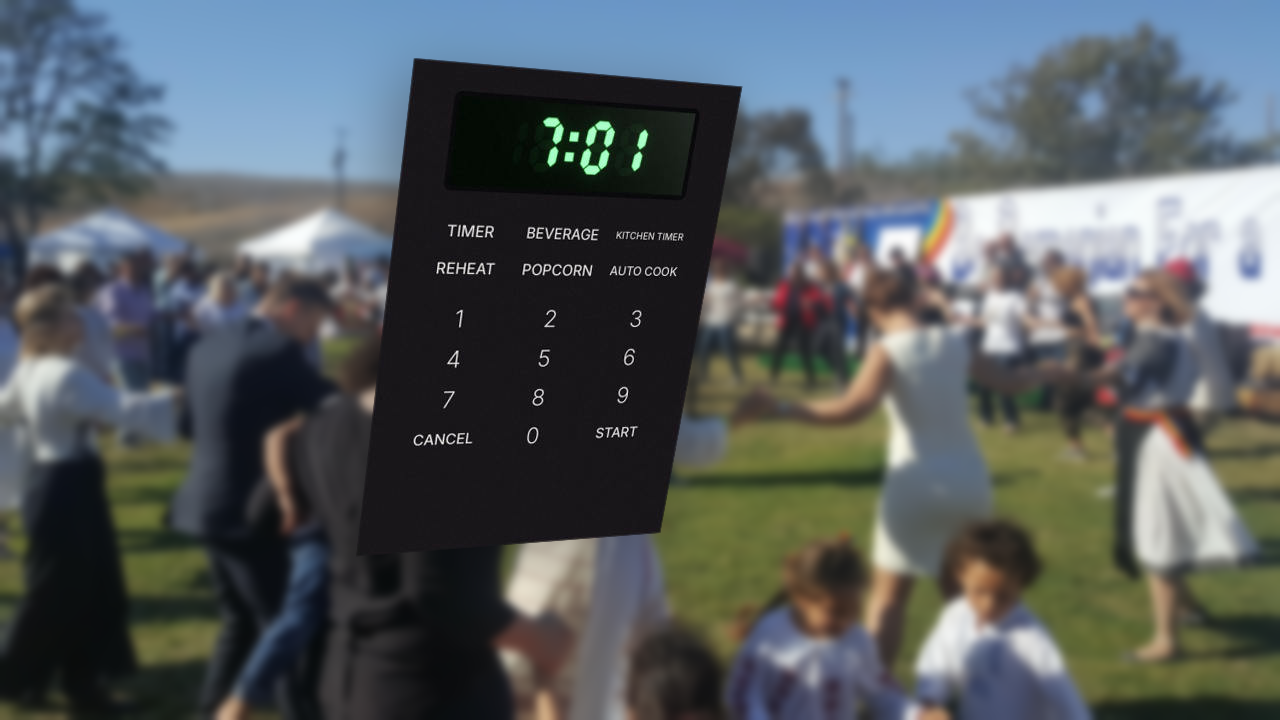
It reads {"hour": 7, "minute": 1}
